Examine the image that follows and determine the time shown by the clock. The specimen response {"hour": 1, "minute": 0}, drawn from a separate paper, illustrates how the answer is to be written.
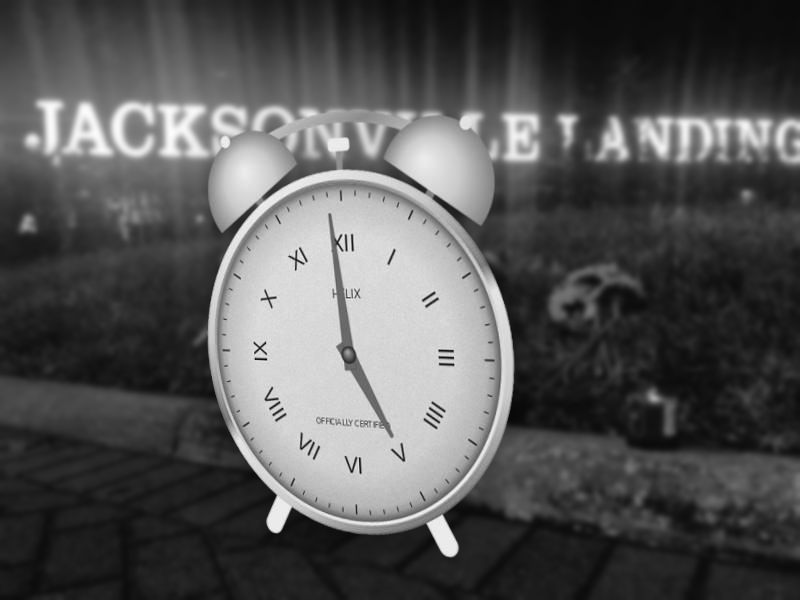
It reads {"hour": 4, "minute": 59}
